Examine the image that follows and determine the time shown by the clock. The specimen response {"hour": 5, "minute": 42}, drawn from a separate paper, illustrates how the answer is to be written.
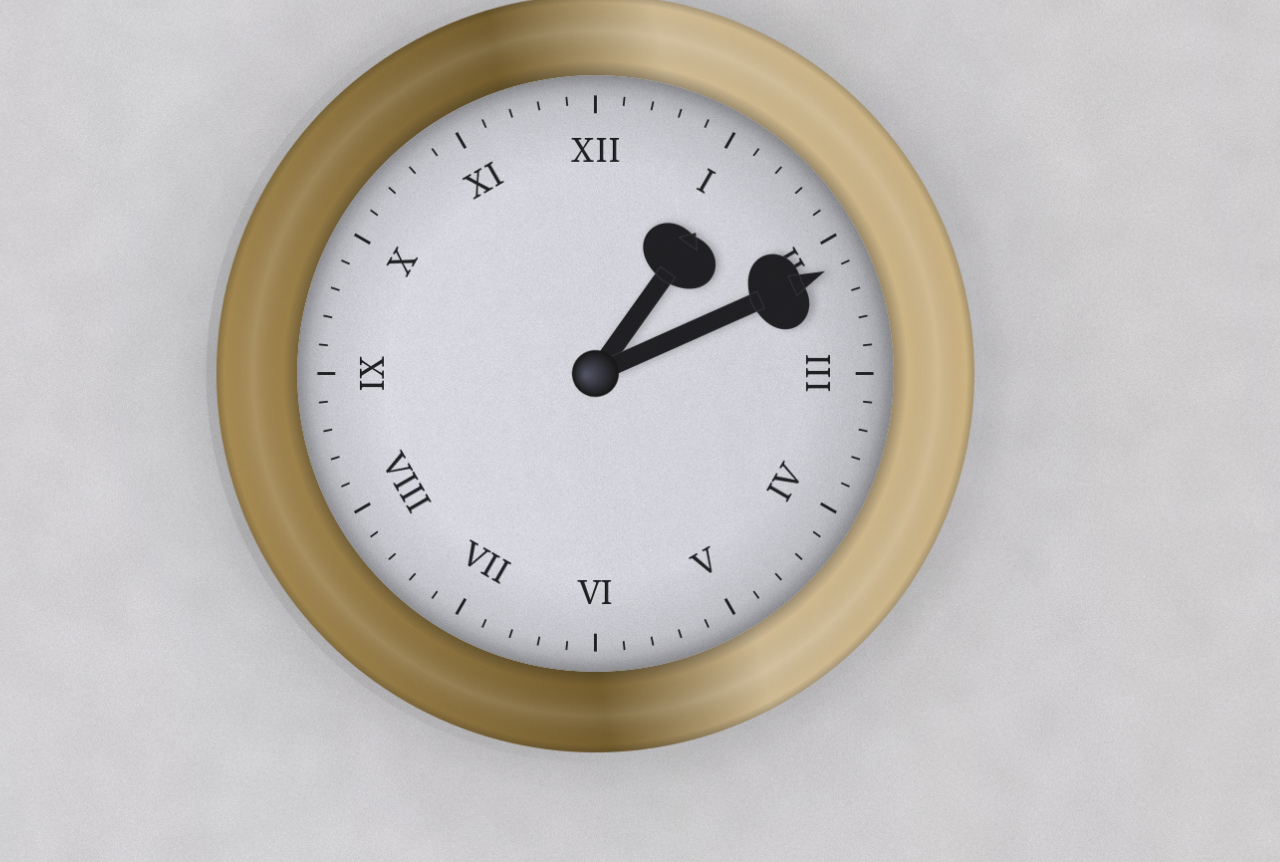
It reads {"hour": 1, "minute": 11}
